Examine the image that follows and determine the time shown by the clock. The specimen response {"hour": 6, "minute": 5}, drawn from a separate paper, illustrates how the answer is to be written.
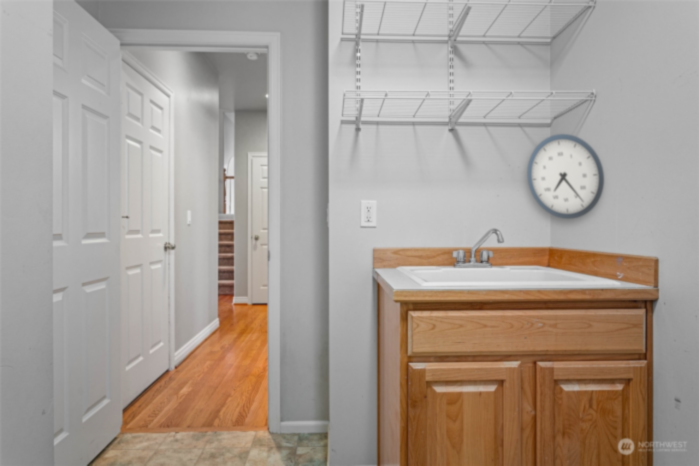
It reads {"hour": 7, "minute": 24}
